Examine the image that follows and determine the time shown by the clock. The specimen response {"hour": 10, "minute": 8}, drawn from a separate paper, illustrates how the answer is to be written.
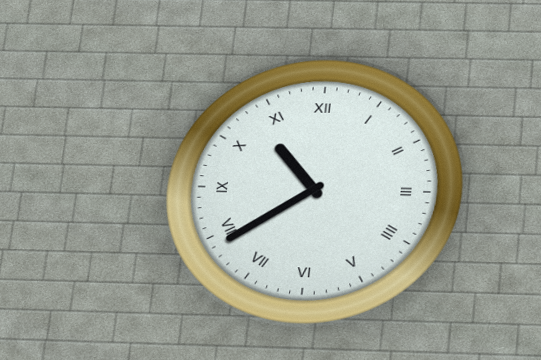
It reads {"hour": 10, "minute": 39}
